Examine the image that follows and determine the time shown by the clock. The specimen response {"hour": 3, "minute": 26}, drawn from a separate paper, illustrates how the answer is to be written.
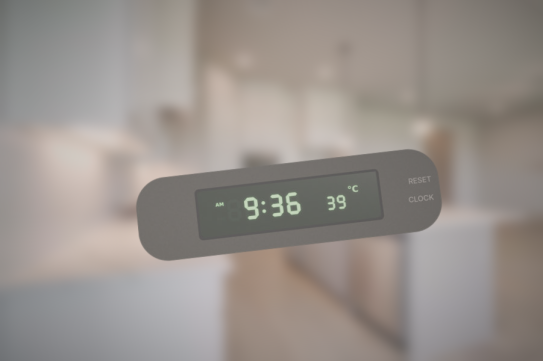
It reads {"hour": 9, "minute": 36}
